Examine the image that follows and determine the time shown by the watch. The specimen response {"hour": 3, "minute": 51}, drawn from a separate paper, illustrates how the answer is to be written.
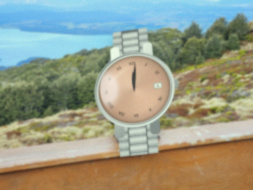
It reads {"hour": 12, "minute": 1}
